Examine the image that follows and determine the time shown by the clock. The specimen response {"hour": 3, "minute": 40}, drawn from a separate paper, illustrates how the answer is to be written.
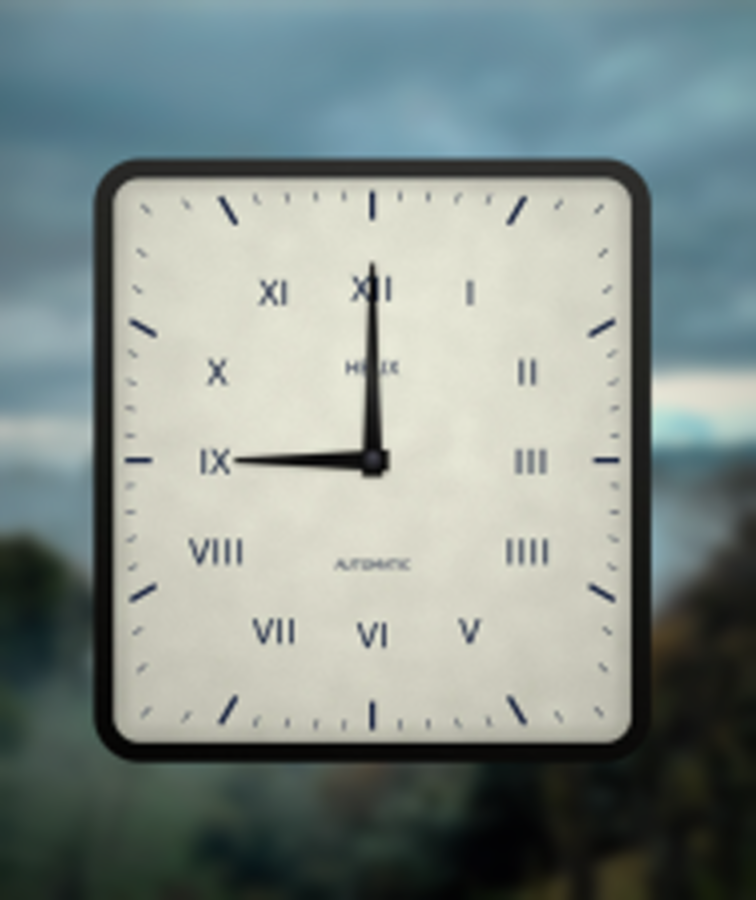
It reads {"hour": 9, "minute": 0}
